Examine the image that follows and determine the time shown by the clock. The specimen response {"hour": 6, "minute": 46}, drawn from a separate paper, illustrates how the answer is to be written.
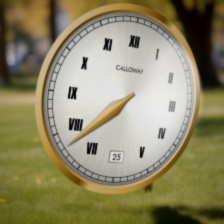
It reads {"hour": 7, "minute": 38}
